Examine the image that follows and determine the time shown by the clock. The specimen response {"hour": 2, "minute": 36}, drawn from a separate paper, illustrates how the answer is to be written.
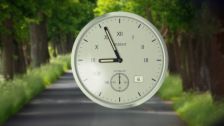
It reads {"hour": 8, "minute": 56}
